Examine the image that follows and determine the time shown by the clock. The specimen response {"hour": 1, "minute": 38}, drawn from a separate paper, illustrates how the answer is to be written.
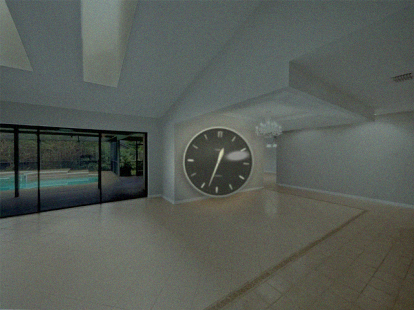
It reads {"hour": 12, "minute": 33}
